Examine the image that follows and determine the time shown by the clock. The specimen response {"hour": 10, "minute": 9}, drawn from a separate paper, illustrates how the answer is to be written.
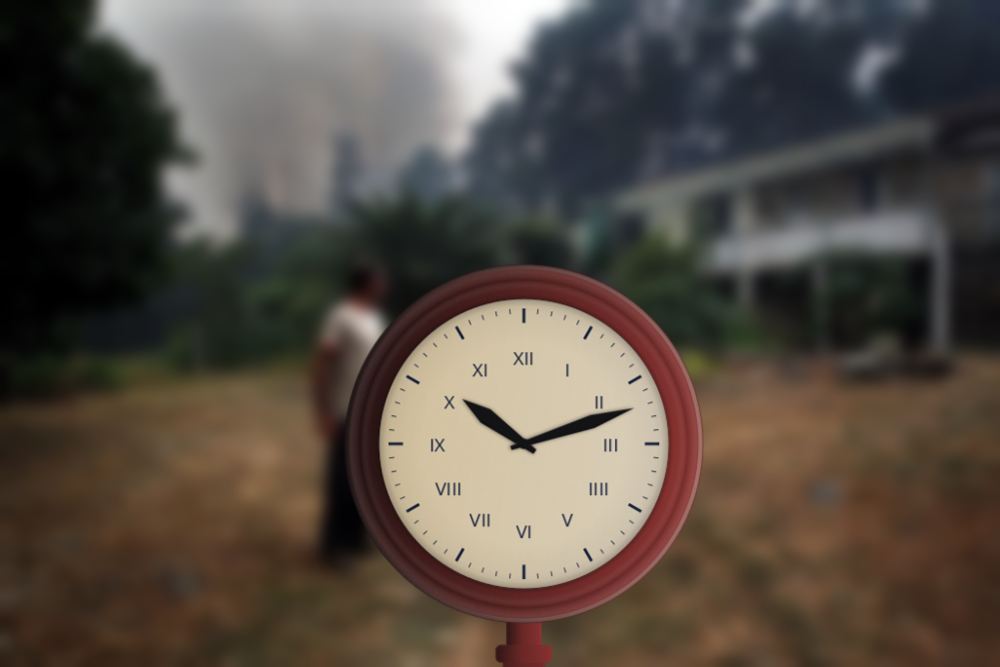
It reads {"hour": 10, "minute": 12}
